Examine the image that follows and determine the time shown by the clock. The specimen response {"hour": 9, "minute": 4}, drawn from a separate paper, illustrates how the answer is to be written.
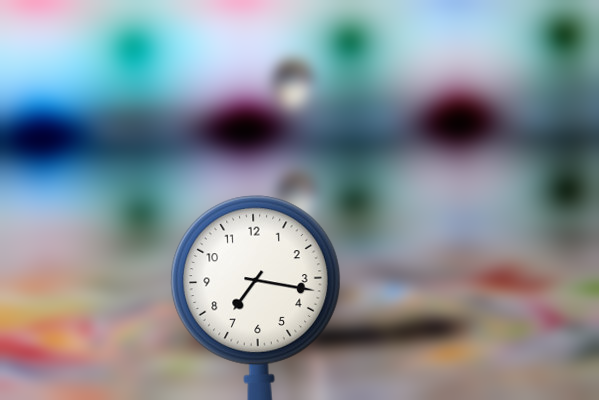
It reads {"hour": 7, "minute": 17}
